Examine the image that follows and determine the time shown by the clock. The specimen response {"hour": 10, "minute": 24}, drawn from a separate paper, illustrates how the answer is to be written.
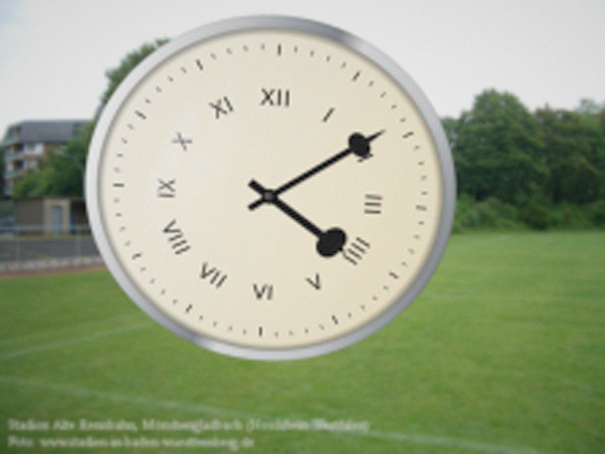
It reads {"hour": 4, "minute": 9}
